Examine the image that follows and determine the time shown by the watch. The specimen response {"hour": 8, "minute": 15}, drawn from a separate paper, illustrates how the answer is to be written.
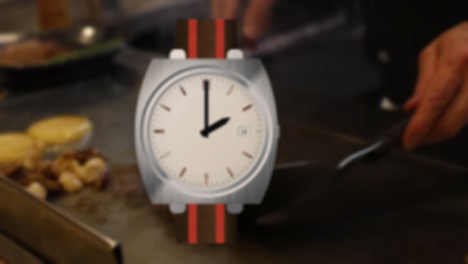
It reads {"hour": 2, "minute": 0}
